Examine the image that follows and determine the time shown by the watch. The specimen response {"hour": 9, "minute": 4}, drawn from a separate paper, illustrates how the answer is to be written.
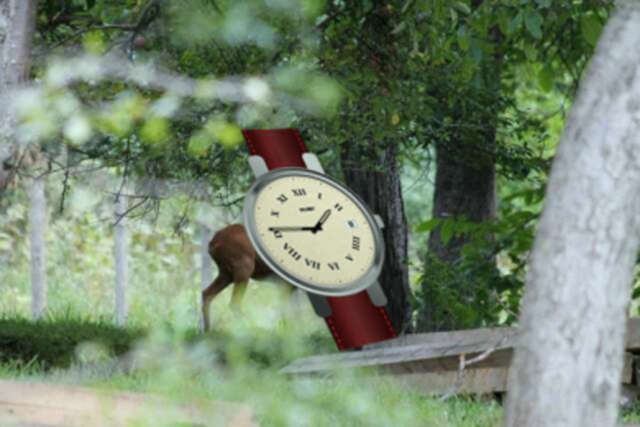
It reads {"hour": 1, "minute": 46}
